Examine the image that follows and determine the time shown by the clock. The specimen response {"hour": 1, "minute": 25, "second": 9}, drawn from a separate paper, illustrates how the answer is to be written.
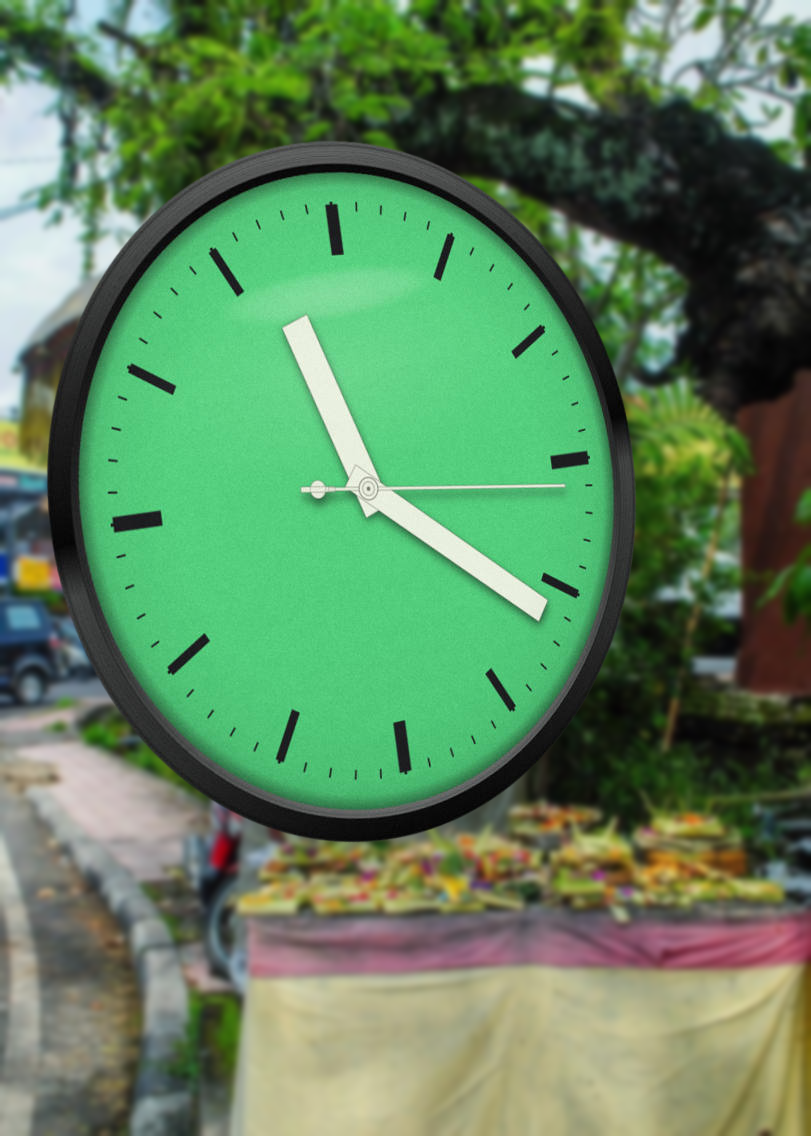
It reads {"hour": 11, "minute": 21, "second": 16}
